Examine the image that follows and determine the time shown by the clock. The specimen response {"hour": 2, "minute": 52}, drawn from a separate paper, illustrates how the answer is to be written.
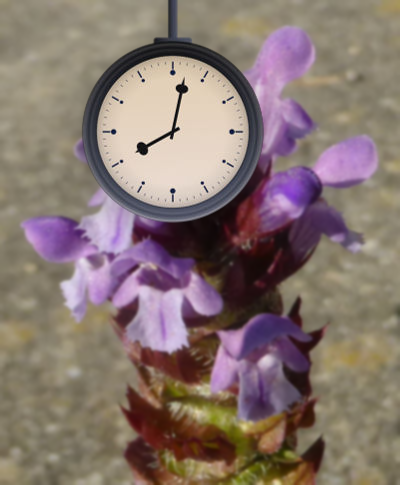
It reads {"hour": 8, "minute": 2}
